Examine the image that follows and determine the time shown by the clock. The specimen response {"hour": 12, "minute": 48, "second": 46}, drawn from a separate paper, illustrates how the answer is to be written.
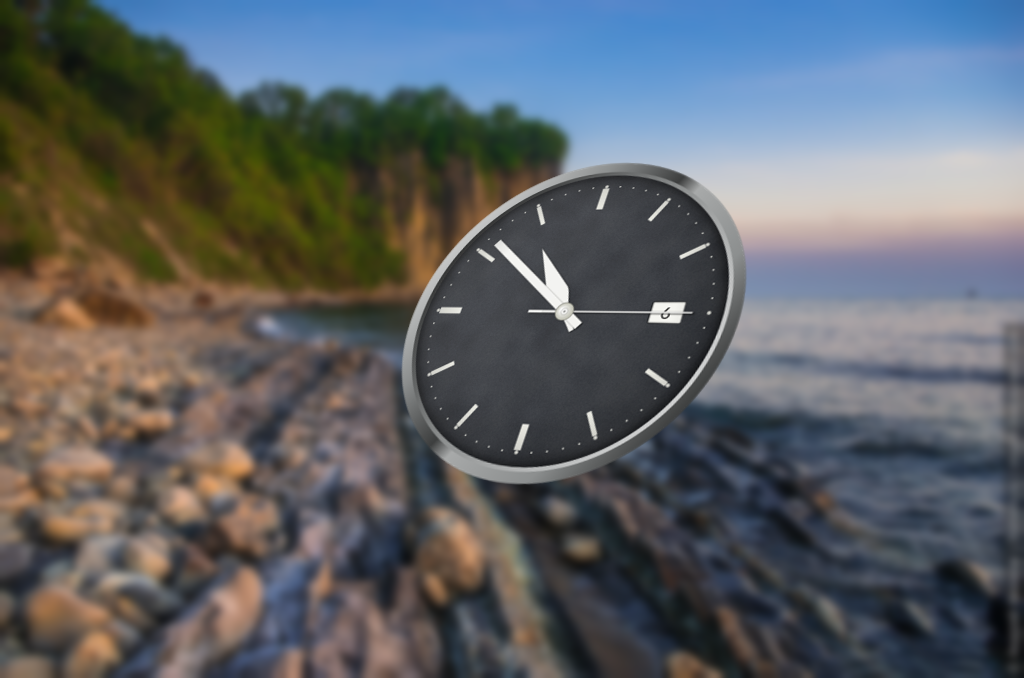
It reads {"hour": 10, "minute": 51, "second": 15}
